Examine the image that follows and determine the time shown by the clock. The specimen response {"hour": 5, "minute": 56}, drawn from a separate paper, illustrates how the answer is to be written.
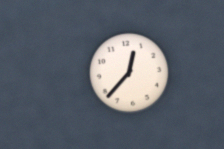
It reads {"hour": 12, "minute": 38}
